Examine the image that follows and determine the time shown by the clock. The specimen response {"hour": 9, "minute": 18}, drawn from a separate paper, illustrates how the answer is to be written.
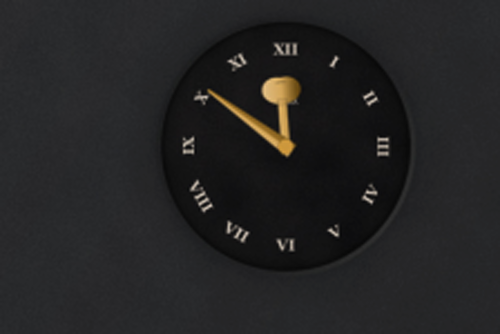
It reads {"hour": 11, "minute": 51}
